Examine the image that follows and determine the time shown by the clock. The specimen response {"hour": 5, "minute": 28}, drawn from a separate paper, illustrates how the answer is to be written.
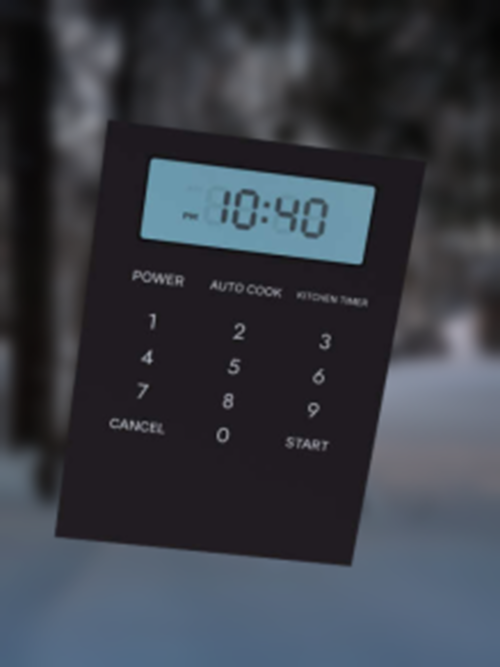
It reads {"hour": 10, "minute": 40}
